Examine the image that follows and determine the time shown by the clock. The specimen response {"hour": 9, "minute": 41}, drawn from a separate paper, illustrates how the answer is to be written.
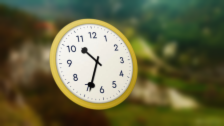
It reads {"hour": 10, "minute": 34}
